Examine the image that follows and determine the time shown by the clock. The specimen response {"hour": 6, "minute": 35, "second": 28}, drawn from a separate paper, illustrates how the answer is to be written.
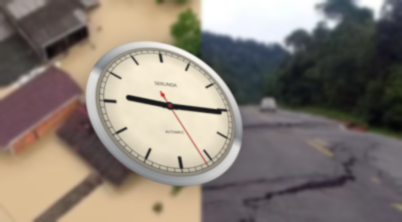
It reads {"hour": 9, "minute": 15, "second": 26}
